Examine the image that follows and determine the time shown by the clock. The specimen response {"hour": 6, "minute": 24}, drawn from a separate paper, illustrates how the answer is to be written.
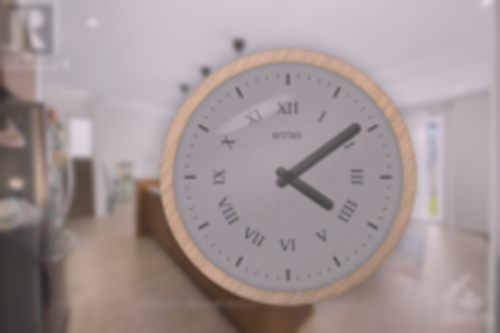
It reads {"hour": 4, "minute": 9}
